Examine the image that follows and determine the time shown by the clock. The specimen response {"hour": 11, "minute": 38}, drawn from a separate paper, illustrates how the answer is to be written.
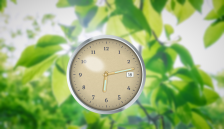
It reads {"hour": 6, "minute": 13}
